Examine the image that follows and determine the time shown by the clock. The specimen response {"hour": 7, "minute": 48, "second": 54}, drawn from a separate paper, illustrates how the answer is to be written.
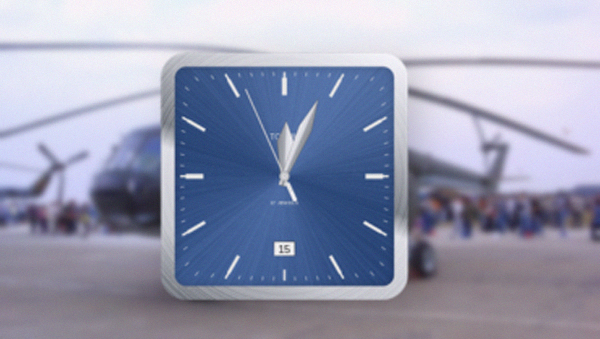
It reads {"hour": 12, "minute": 3, "second": 56}
